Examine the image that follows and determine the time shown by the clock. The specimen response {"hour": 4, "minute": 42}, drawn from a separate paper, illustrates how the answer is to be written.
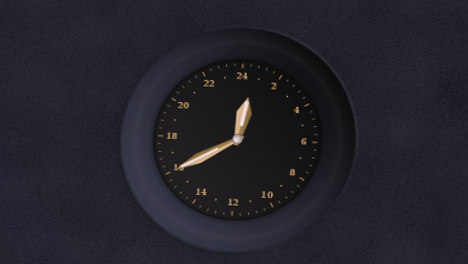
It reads {"hour": 0, "minute": 40}
